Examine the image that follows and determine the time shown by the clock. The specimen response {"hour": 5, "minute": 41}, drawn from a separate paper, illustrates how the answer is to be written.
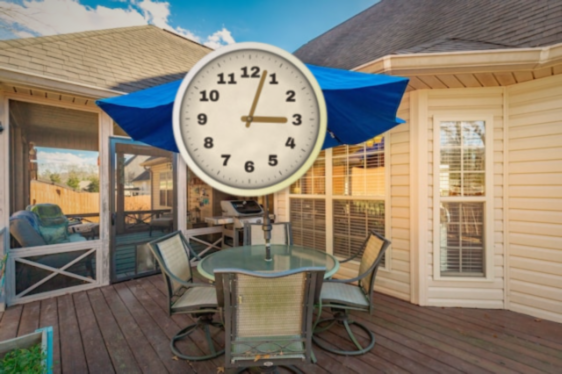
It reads {"hour": 3, "minute": 3}
